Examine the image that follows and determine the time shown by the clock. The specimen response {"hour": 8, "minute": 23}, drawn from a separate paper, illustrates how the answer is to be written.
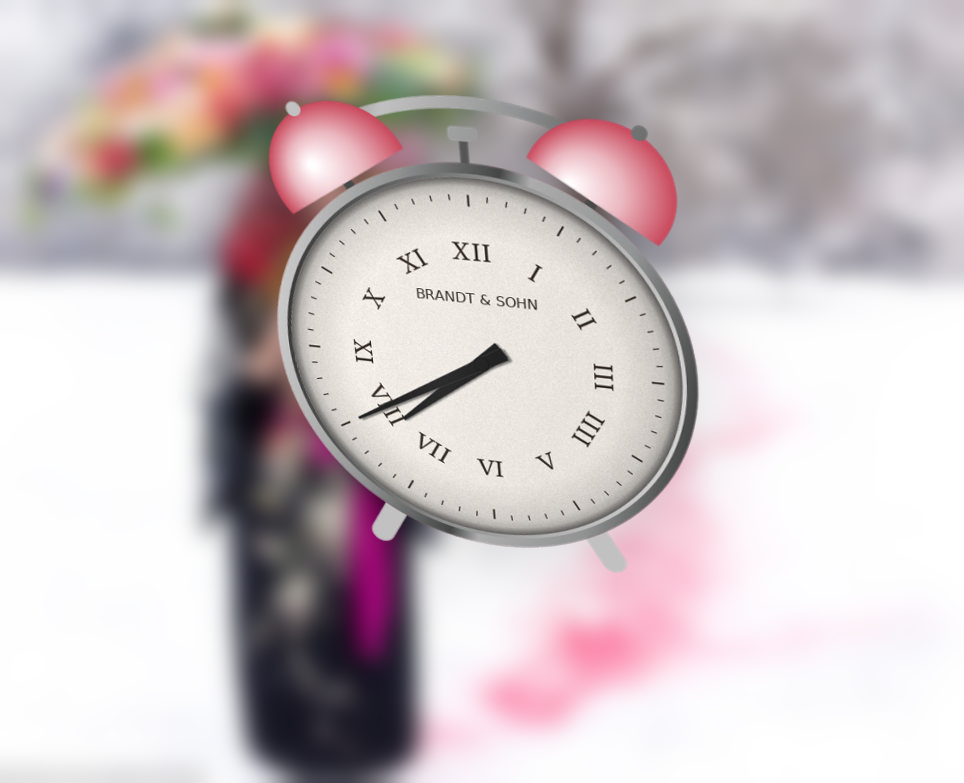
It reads {"hour": 7, "minute": 40}
